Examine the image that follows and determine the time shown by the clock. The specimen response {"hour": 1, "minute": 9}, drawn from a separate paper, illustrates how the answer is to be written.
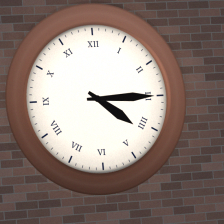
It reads {"hour": 4, "minute": 15}
